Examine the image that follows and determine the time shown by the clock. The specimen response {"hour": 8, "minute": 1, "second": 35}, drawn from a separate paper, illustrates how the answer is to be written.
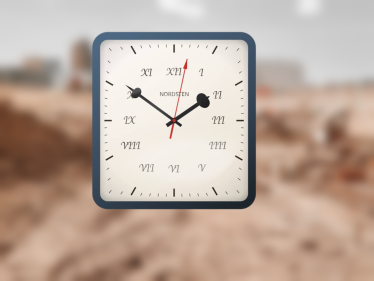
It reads {"hour": 1, "minute": 51, "second": 2}
